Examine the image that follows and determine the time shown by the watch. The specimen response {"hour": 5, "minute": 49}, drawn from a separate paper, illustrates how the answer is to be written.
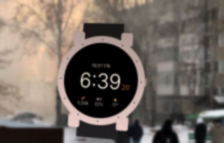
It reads {"hour": 6, "minute": 39}
